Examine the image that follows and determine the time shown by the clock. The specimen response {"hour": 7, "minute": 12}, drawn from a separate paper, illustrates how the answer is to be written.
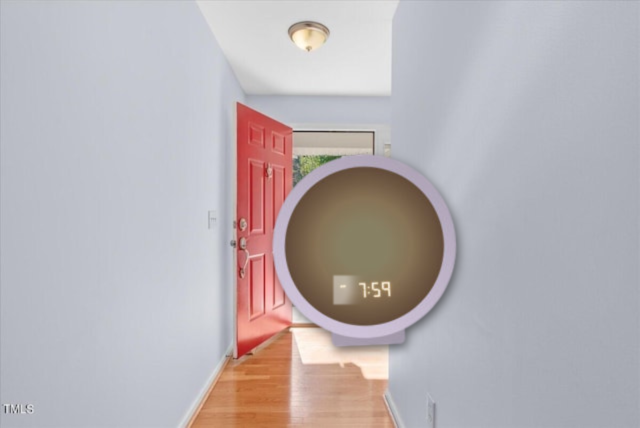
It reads {"hour": 7, "minute": 59}
